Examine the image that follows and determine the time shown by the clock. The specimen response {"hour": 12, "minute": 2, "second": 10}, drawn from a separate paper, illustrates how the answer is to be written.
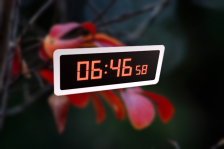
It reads {"hour": 6, "minute": 46, "second": 58}
